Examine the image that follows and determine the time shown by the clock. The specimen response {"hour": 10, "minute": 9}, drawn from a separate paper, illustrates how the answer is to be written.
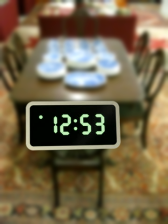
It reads {"hour": 12, "minute": 53}
